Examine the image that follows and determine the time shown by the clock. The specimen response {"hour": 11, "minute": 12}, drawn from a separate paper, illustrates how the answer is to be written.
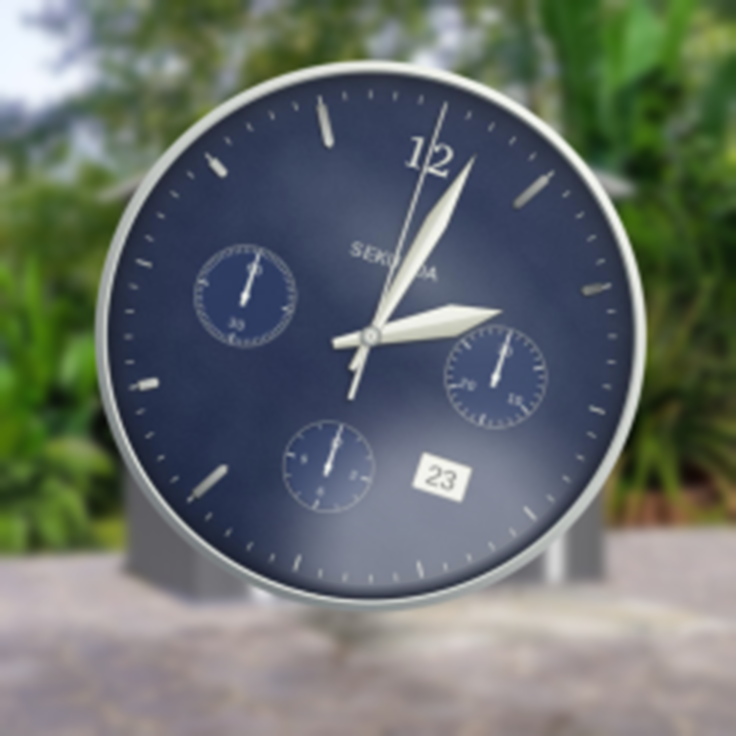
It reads {"hour": 2, "minute": 2}
